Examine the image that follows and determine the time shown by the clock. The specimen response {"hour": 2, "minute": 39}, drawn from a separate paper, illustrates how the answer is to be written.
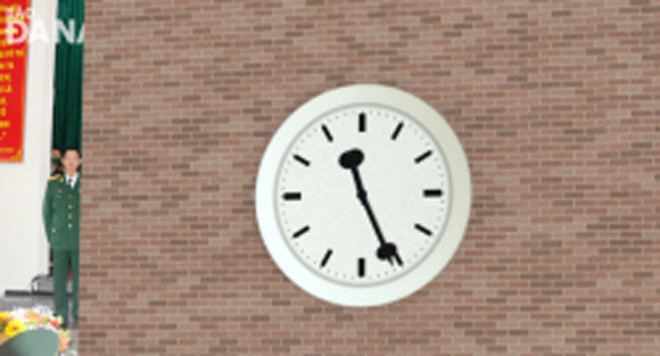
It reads {"hour": 11, "minute": 26}
